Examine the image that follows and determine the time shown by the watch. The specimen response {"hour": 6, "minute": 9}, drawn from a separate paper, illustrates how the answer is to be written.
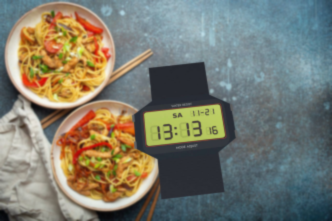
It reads {"hour": 13, "minute": 13}
